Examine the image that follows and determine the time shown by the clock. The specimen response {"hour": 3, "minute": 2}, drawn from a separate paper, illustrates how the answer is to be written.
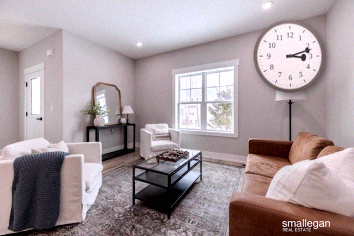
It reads {"hour": 3, "minute": 12}
